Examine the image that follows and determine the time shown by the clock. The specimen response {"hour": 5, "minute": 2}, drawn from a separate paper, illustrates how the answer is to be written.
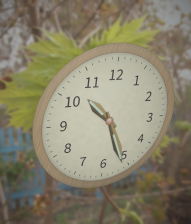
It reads {"hour": 10, "minute": 26}
